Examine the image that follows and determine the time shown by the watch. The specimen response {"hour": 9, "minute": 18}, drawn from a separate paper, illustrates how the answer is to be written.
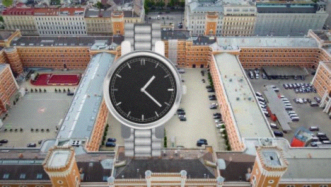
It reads {"hour": 1, "minute": 22}
